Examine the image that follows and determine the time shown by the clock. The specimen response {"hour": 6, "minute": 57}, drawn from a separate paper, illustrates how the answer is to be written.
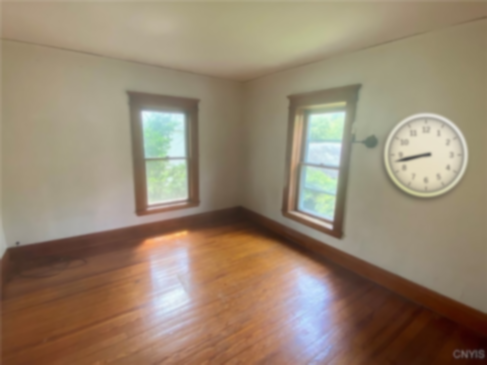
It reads {"hour": 8, "minute": 43}
